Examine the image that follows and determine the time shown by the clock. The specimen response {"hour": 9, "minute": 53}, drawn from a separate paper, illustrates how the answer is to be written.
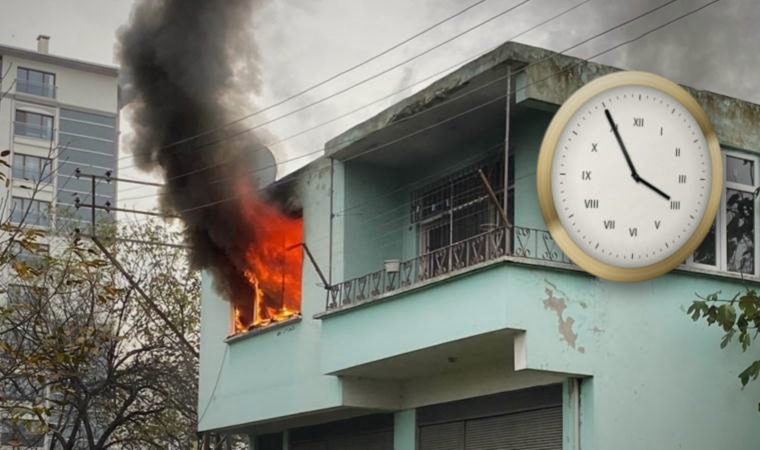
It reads {"hour": 3, "minute": 55}
